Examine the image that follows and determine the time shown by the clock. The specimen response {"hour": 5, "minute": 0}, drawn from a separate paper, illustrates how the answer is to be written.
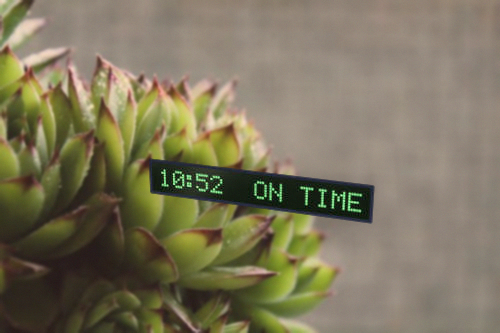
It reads {"hour": 10, "minute": 52}
